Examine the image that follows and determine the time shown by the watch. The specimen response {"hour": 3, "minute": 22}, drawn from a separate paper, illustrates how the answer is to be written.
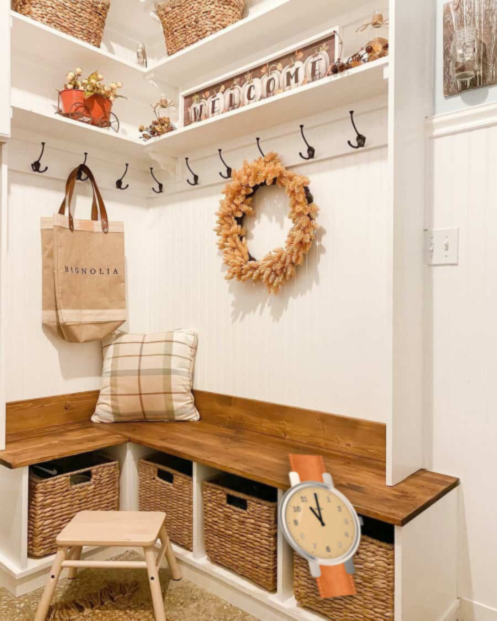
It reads {"hour": 11, "minute": 0}
